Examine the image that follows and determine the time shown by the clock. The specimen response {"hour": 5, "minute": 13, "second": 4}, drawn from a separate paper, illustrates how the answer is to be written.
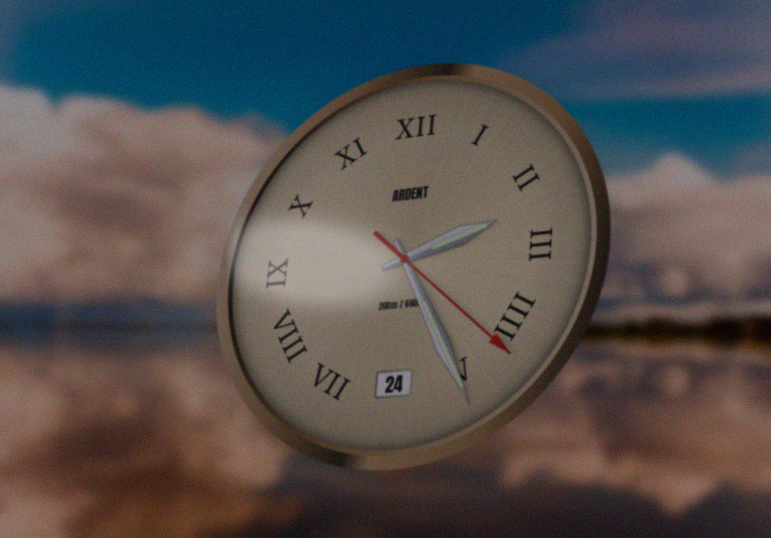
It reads {"hour": 2, "minute": 25, "second": 22}
